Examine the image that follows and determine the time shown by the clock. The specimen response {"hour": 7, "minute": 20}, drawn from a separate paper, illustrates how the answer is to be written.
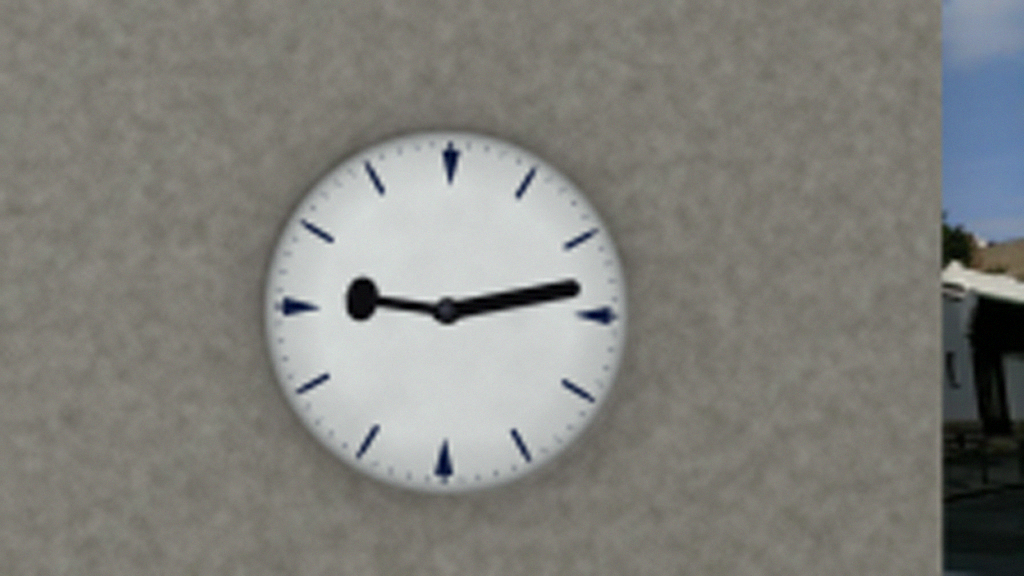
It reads {"hour": 9, "minute": 13}
